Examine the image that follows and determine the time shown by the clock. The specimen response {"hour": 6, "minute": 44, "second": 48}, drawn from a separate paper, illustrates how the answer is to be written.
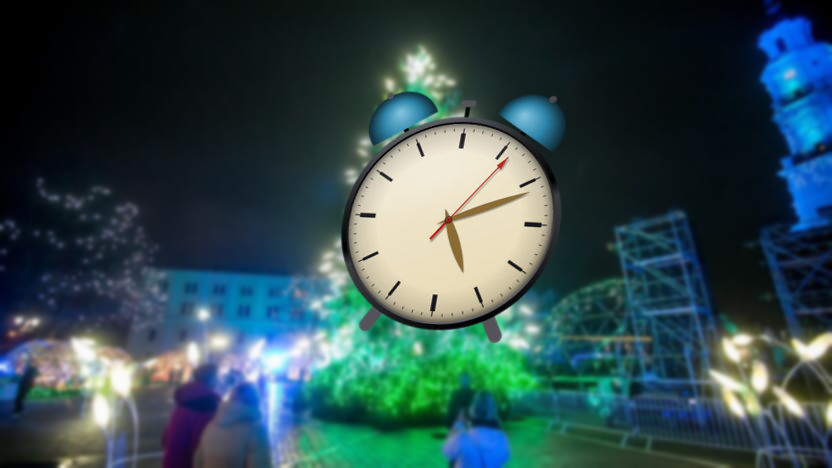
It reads {"hour": 5, "minute": 11, "second": 6}
